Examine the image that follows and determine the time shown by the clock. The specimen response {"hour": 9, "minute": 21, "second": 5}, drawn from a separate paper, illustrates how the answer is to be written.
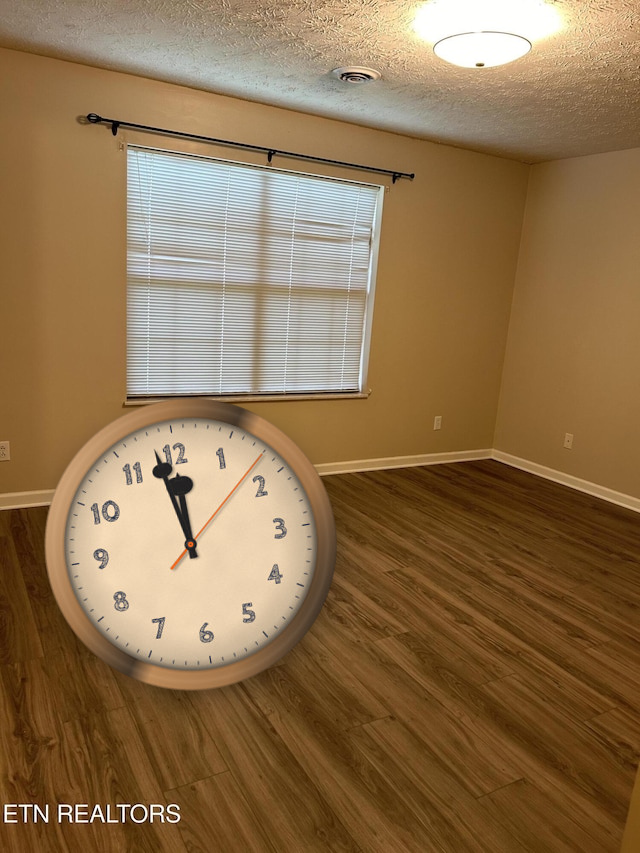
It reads {"hour": 11, "minute": 58, "second": 8}
